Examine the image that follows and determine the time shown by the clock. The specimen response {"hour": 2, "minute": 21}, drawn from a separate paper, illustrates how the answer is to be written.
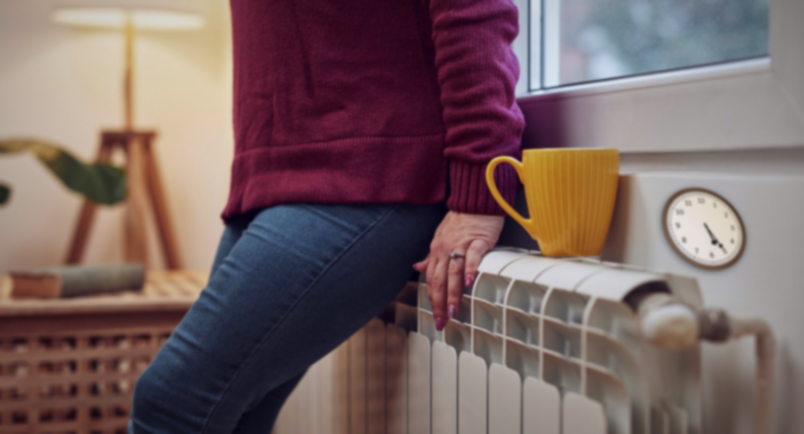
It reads {"hour": 5, "minute": 25}
